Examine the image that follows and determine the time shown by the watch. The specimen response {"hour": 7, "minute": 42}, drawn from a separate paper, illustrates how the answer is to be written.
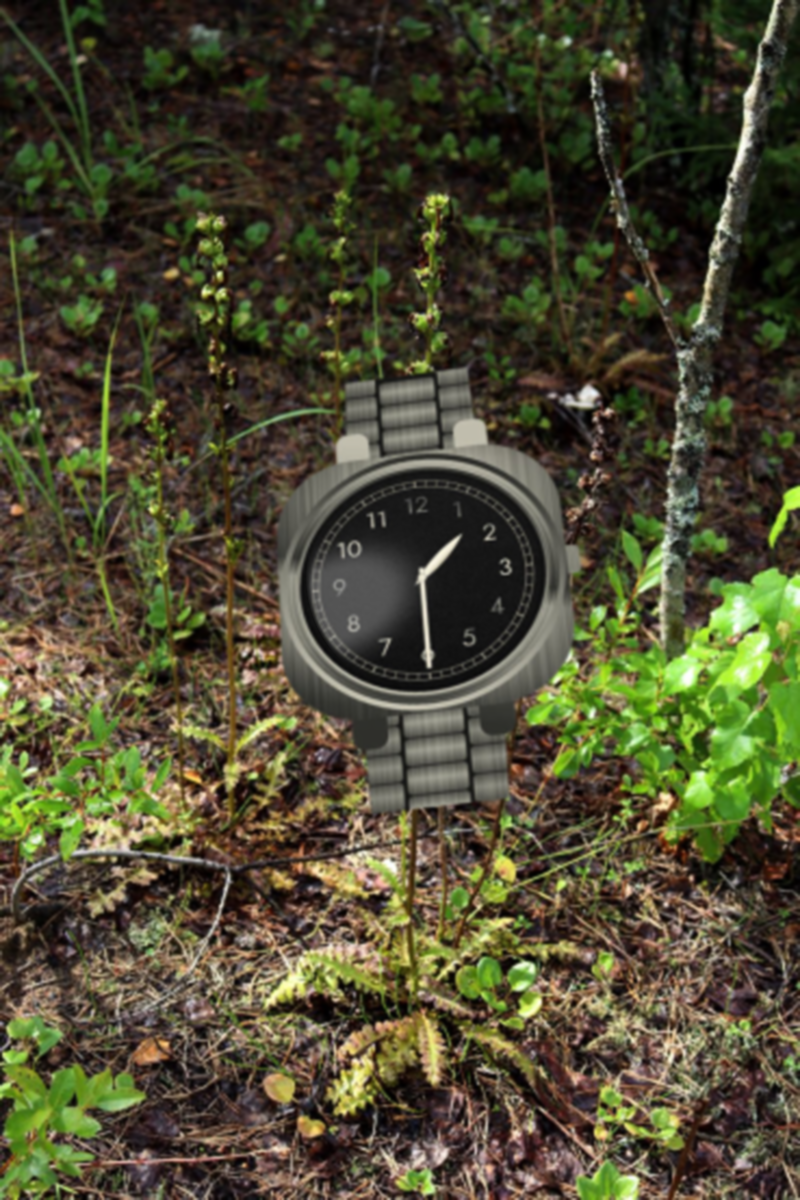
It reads {"hour": 1, "minute": 30}
